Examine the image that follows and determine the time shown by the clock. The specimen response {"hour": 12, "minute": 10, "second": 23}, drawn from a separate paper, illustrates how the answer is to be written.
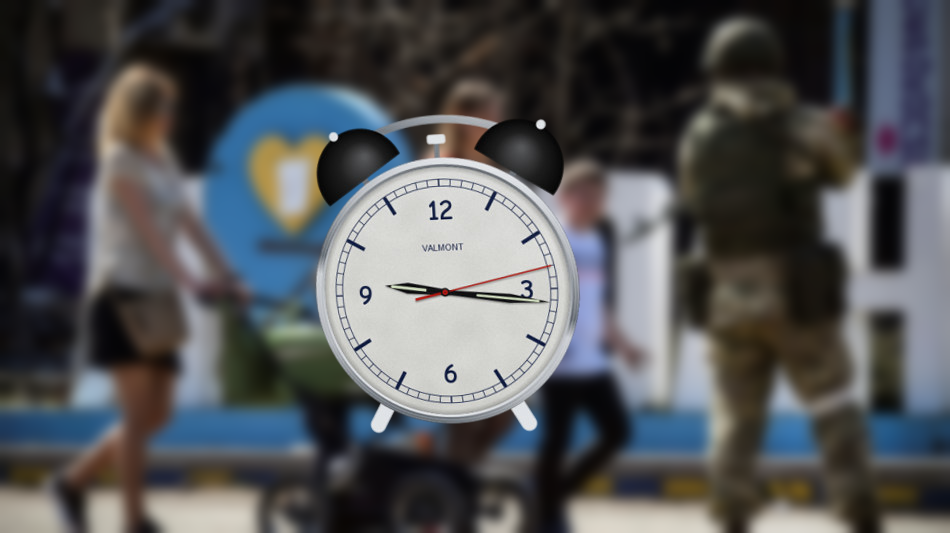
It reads {"hour": 9, "minute": 16, "second": 13}
